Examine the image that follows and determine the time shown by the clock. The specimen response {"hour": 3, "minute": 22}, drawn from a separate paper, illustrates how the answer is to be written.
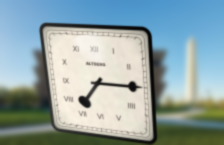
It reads {"hour": 7, "minute": 15}
